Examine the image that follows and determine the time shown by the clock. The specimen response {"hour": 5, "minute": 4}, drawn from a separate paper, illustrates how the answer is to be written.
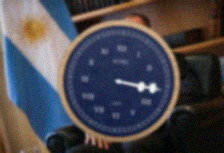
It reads {"hour": 3, "minute": 16}
